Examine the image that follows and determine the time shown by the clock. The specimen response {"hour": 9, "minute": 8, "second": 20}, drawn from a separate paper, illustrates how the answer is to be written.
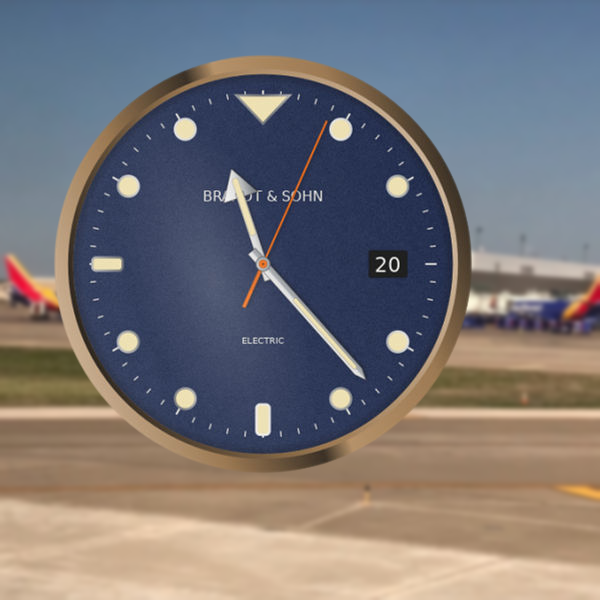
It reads {"hour": 11, "minute": 23, "second": 4}
